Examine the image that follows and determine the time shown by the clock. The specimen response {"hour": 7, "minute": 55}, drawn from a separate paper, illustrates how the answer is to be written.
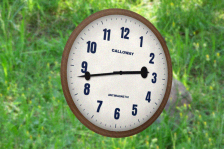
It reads {"hour": 2, "minute": 43}
